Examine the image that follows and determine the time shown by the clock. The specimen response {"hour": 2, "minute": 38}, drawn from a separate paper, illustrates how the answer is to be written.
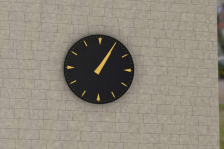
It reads {"hour": 1, "minute": 5}
